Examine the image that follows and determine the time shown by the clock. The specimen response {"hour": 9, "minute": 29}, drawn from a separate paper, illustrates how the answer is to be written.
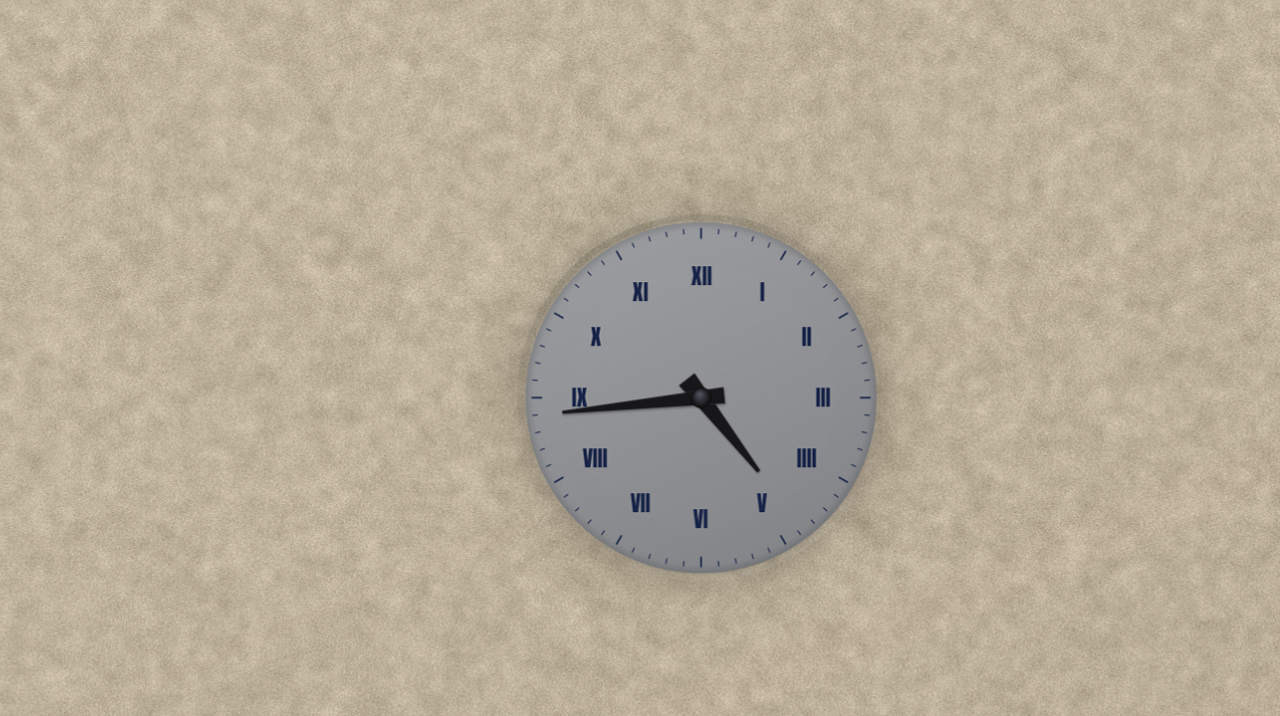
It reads {"hour": 4, "minute": 44}
